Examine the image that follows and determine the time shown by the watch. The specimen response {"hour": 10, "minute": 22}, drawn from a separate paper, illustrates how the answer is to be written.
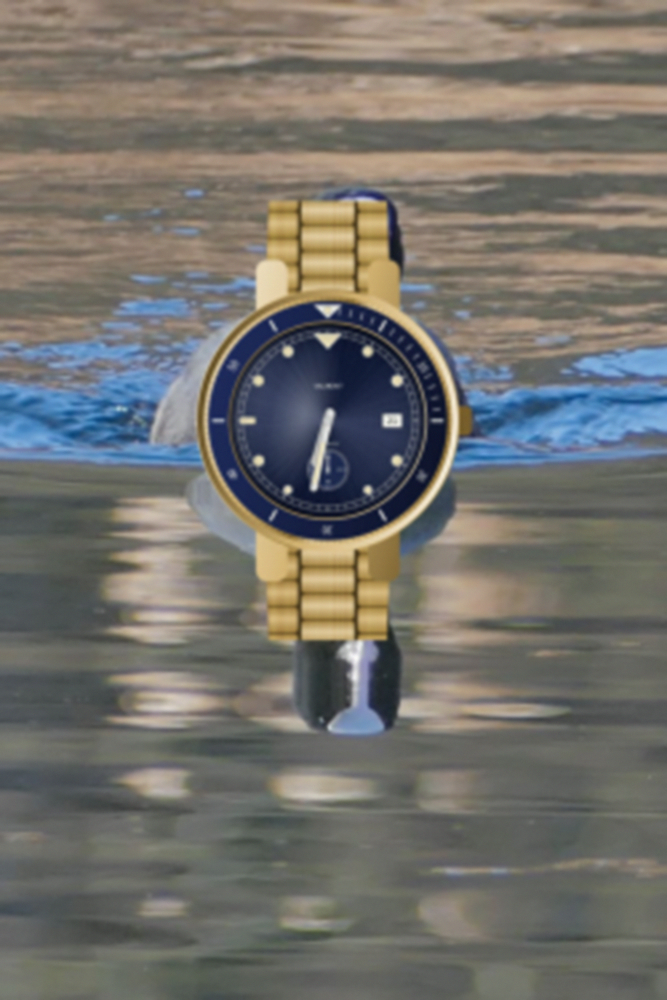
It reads {"hour": 6, "minute": 32}
